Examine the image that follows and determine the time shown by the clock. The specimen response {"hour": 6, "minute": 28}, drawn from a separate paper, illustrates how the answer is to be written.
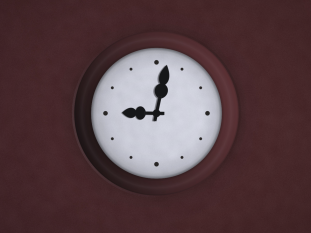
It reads {"hour": 9, "minute": 2}
